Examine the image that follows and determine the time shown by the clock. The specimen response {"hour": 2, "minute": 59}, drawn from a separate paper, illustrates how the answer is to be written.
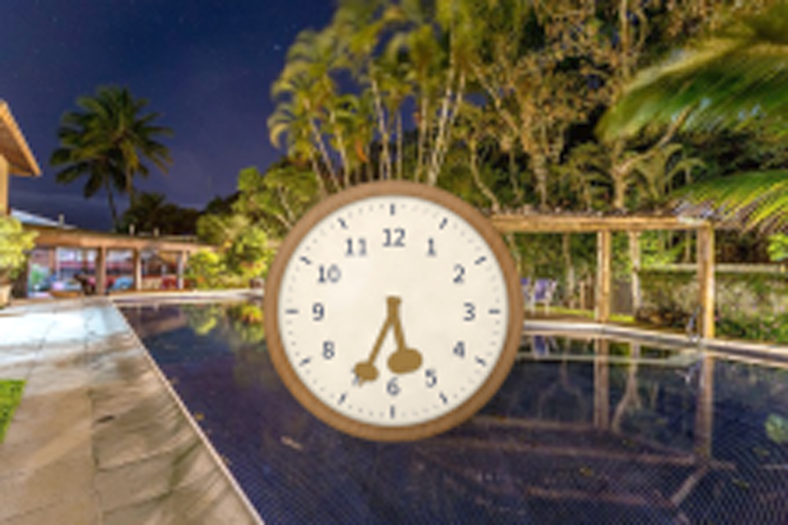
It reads {"hour": 5, "minute": 34}
